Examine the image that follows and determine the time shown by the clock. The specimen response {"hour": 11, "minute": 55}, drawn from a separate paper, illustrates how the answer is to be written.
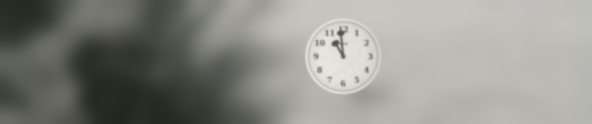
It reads {"hour": 10, "minute": 59}
